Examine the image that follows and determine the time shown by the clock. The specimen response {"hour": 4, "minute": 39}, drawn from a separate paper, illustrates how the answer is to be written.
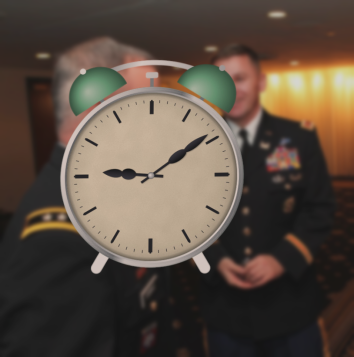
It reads {"hour": 9, "minute": 9}
